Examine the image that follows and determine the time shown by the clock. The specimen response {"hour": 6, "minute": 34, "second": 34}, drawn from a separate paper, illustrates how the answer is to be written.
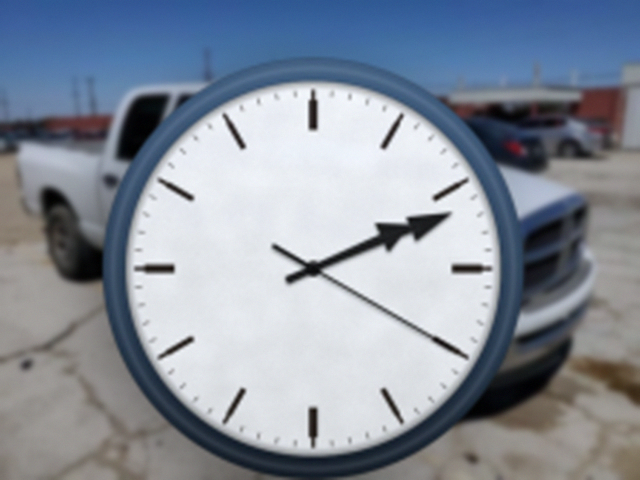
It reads {"hour": 2, "minute": 11, "second": 20}
